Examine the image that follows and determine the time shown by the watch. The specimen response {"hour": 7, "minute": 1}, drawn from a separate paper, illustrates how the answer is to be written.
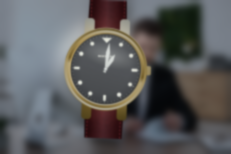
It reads {"hour": 1, "minute": 1}
